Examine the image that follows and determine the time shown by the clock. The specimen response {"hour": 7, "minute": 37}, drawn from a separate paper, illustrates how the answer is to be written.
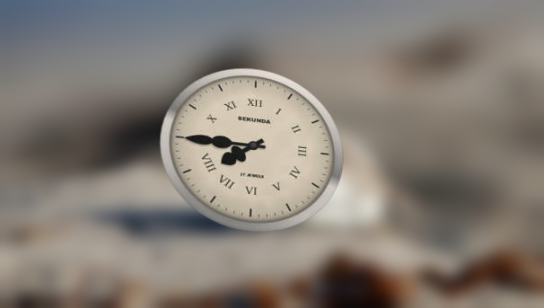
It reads {"hour": 7, "minute": 45}
